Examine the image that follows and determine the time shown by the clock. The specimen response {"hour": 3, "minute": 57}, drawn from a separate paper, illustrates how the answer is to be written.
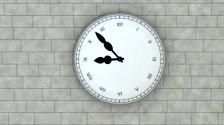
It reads {"hour": 8, "minute": 53}
